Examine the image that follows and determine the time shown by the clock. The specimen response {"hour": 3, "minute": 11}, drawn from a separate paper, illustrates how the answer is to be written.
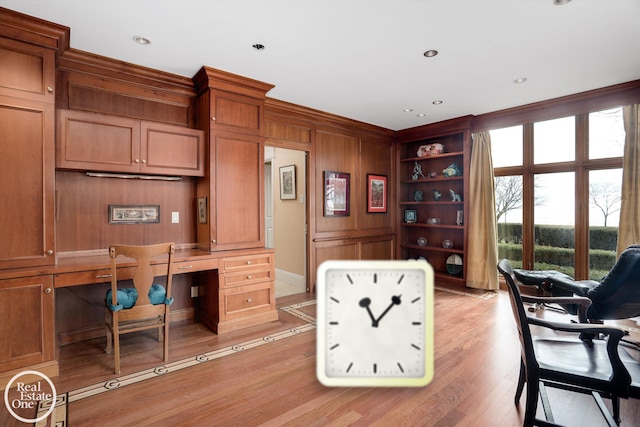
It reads {"hour": 11, "minute": 7}
